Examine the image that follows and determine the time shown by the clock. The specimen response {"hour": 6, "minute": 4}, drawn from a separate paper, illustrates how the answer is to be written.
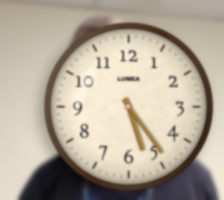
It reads {"hour": 5, "minute": 24}
